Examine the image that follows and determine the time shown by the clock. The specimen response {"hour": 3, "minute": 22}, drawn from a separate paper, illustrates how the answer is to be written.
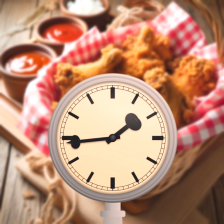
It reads {"hour": 1, "minute": 44}
